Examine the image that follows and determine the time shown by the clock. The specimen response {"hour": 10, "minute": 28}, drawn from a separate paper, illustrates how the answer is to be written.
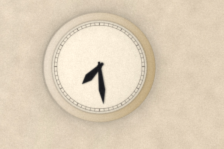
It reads {"hour": 7, "minute": 29}
